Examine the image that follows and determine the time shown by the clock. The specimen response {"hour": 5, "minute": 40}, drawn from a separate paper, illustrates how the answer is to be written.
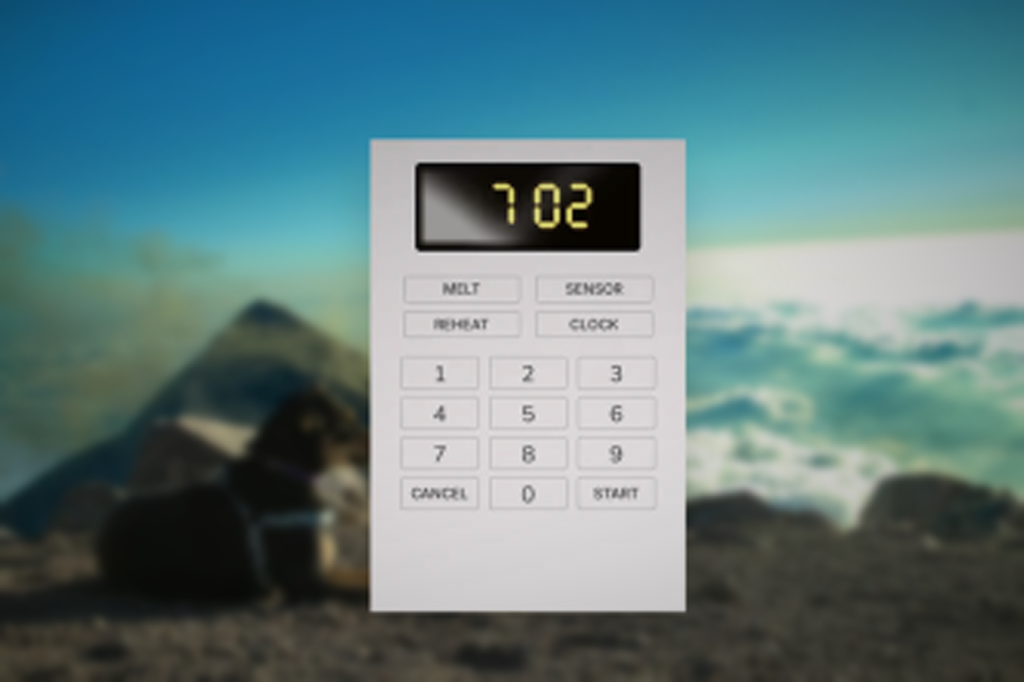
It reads {"hour": 7, "minute": 2}
